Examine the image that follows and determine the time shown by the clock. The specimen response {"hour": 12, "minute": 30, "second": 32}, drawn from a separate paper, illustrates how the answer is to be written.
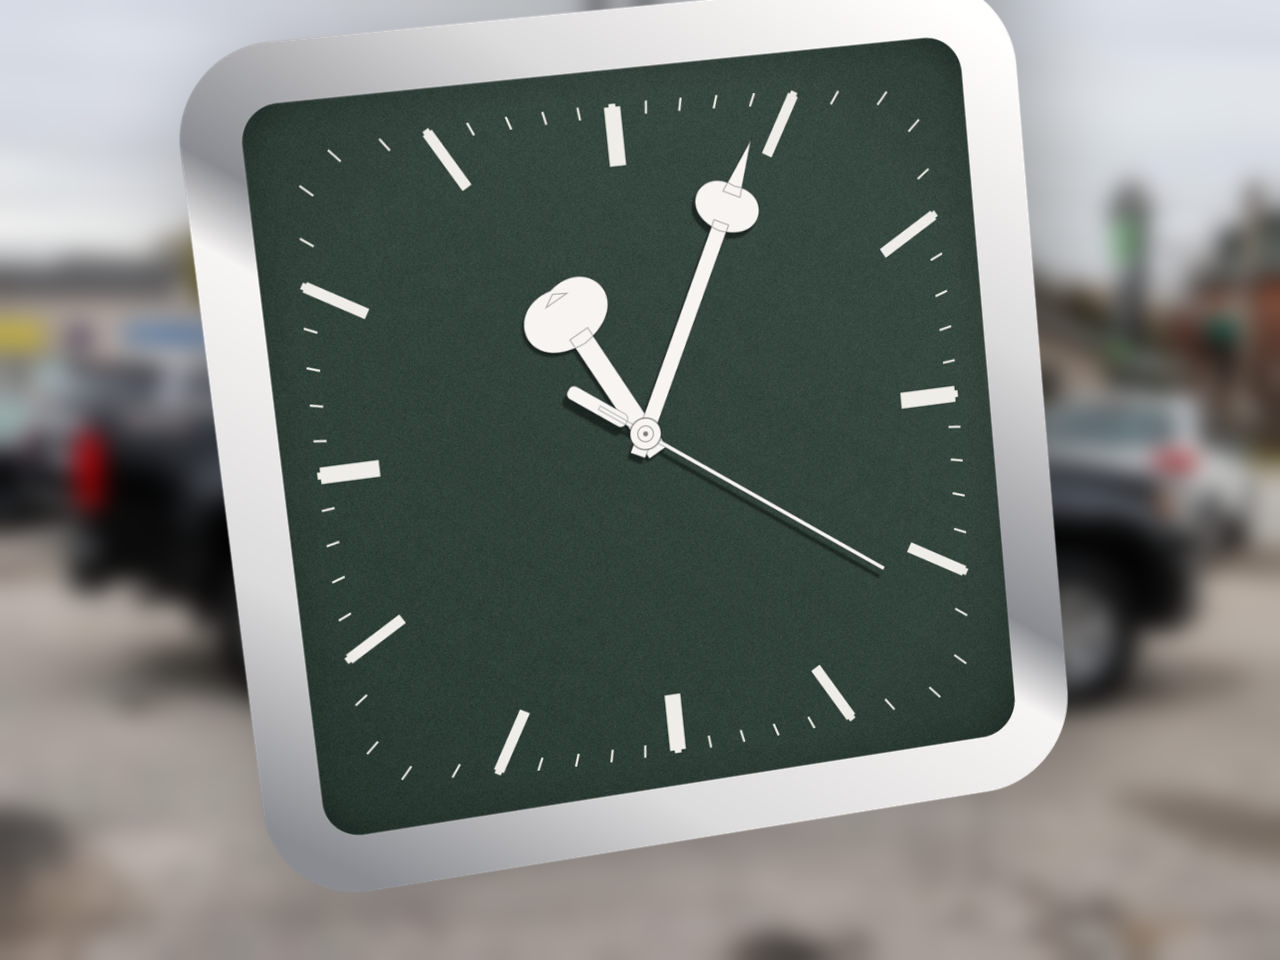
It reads {"hour": 11, "minute": 4, "second": 21}
